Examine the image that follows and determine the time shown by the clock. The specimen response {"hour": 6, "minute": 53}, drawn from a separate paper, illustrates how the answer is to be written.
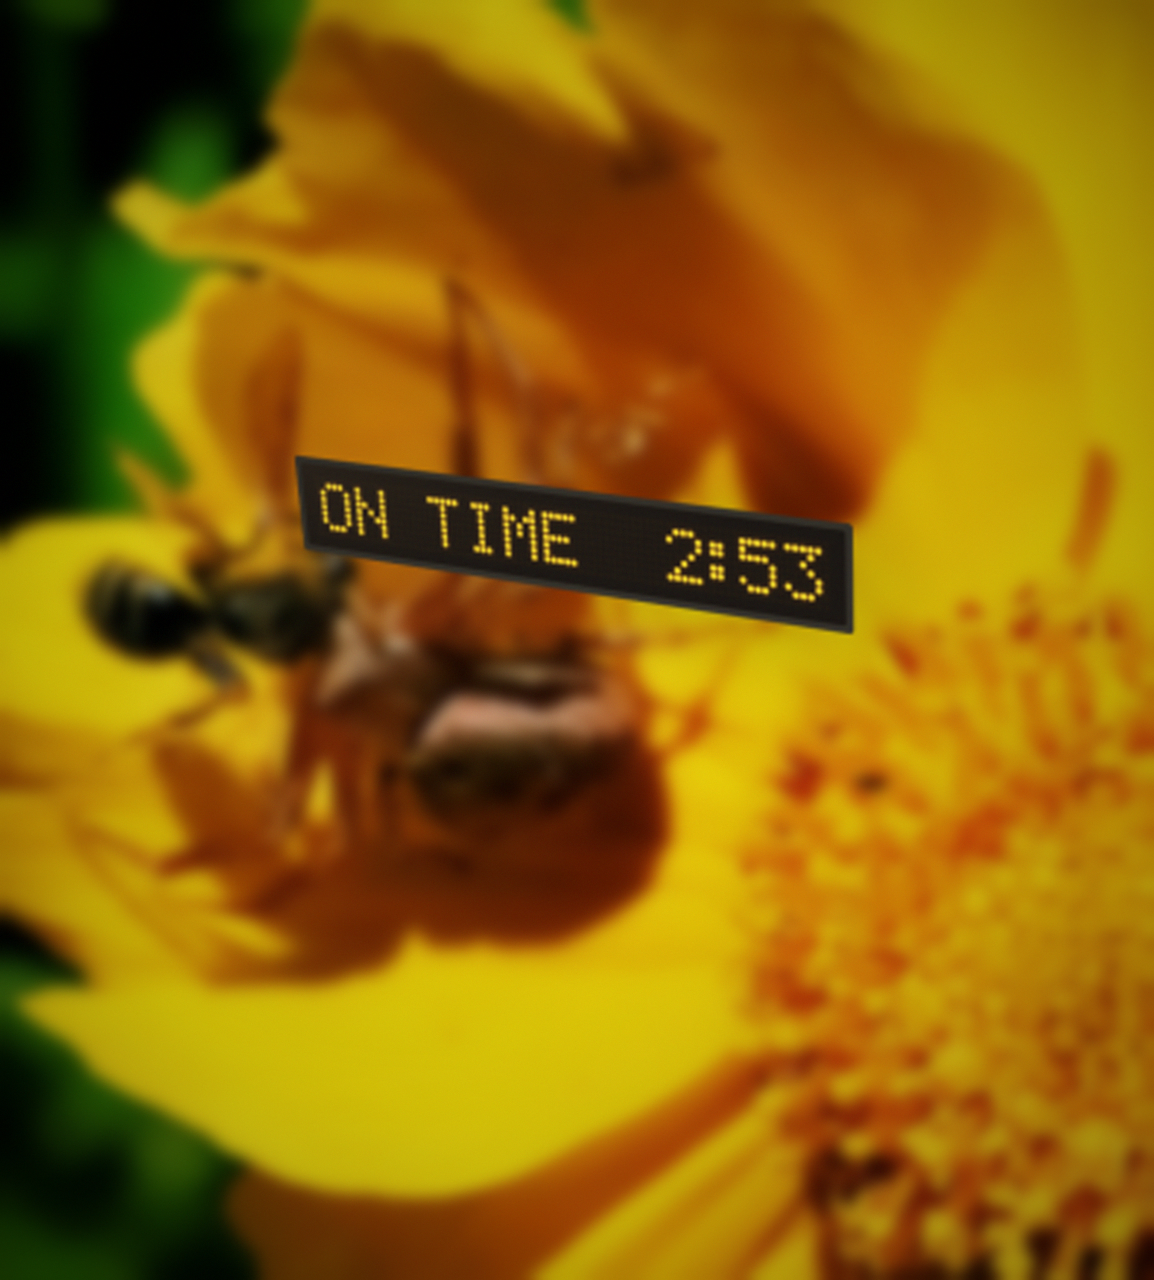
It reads {"hour": 2, "minute": 53}
